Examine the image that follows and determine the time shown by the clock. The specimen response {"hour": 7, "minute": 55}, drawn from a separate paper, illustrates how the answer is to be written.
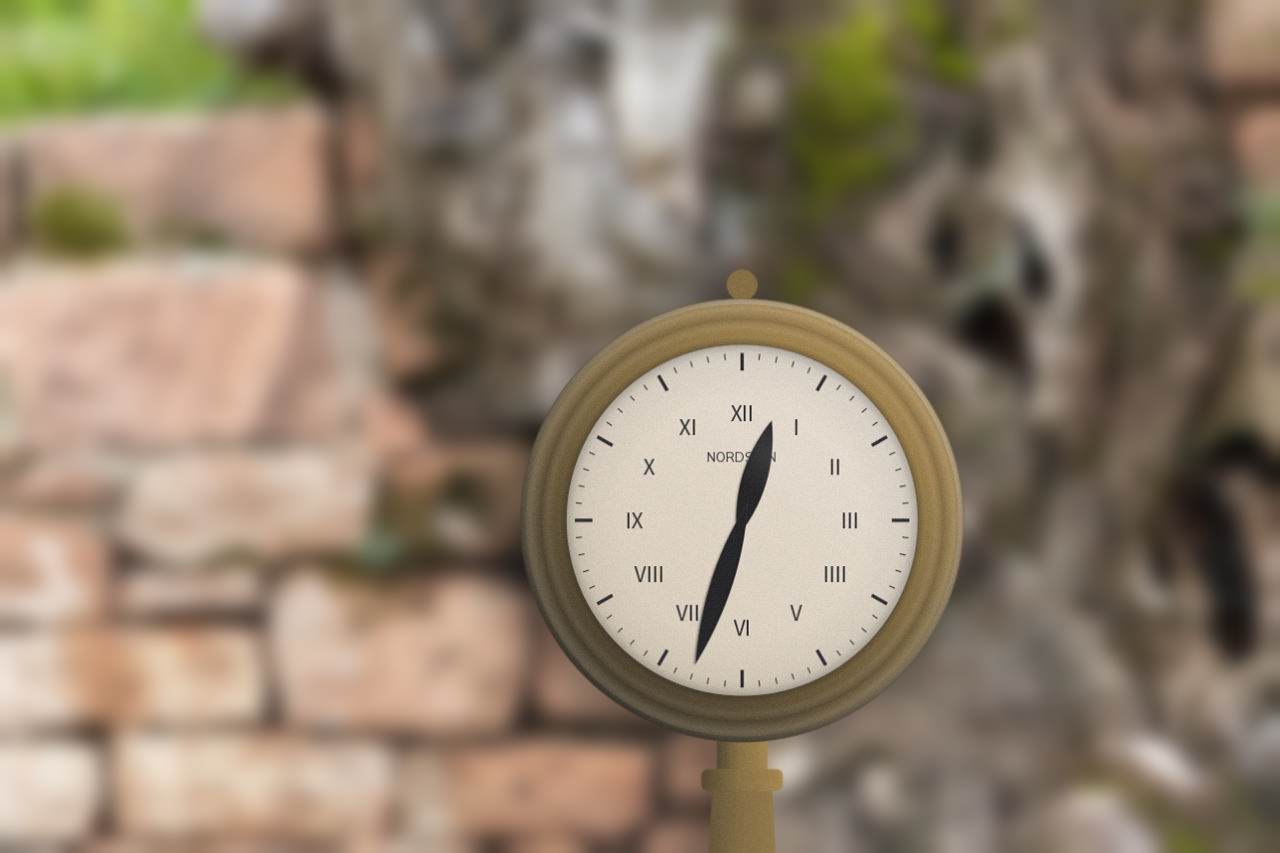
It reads {"hour": 12, "minute": 33}
